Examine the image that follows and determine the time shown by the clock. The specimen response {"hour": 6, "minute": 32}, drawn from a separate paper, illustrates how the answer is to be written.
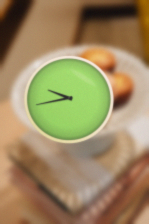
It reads {"hour": 9, "minute": 43}
